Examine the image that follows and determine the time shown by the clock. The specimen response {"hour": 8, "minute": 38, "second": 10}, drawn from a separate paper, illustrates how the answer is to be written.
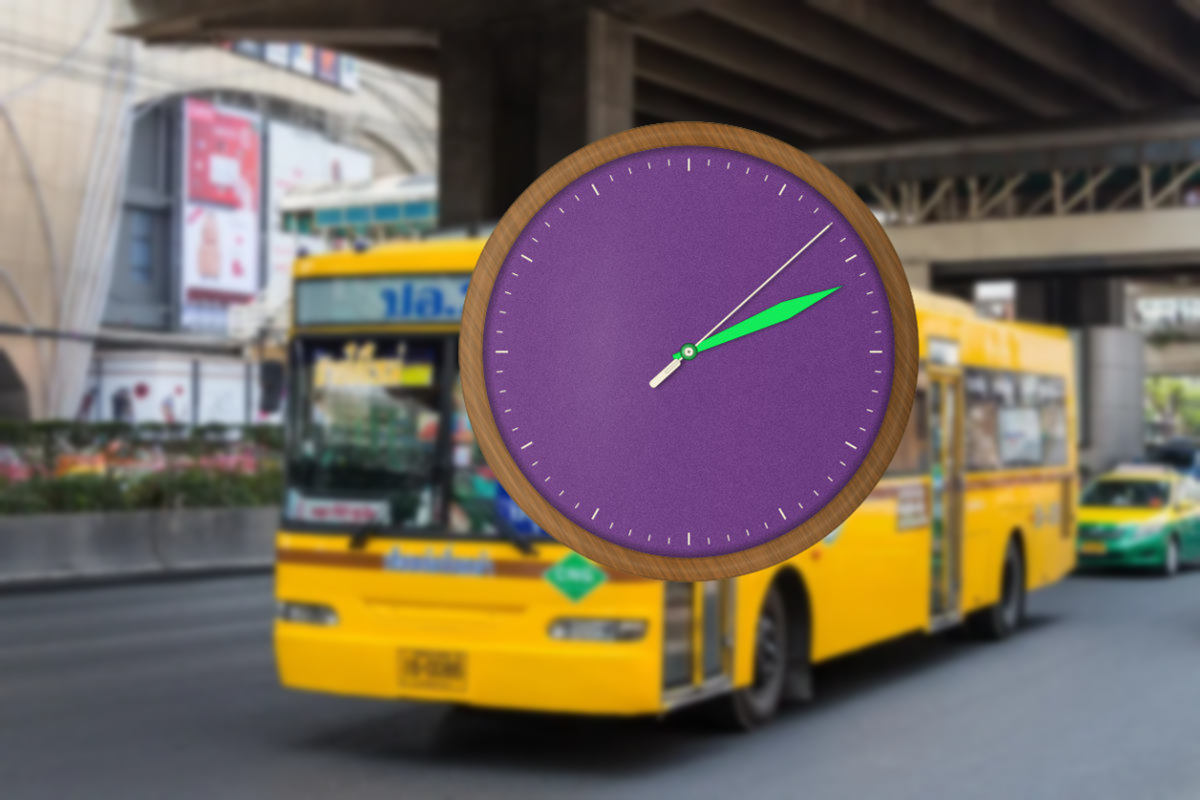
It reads {"hour": 2, "minute": 11, "second": 8}
